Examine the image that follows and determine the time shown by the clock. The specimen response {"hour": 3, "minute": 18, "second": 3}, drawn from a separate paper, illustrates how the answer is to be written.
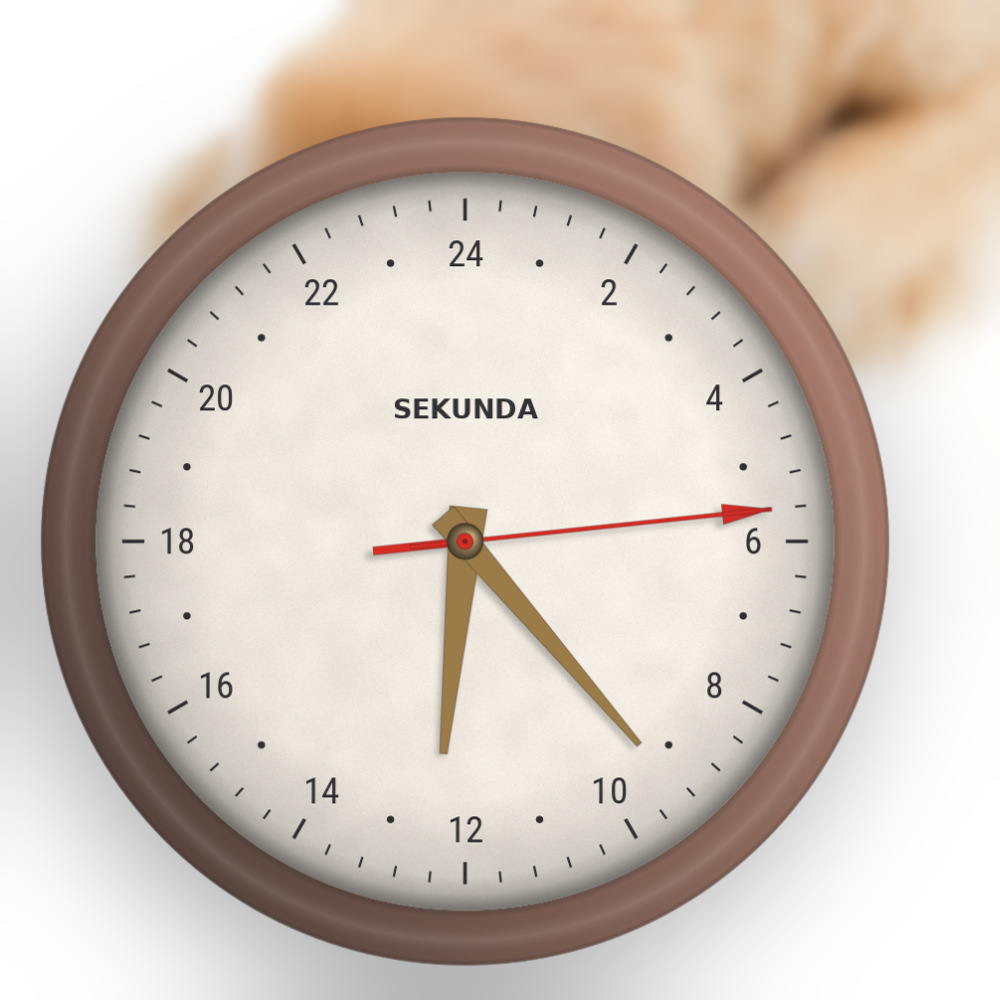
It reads {"hour": 12, "minute": 23, "second": 14}
